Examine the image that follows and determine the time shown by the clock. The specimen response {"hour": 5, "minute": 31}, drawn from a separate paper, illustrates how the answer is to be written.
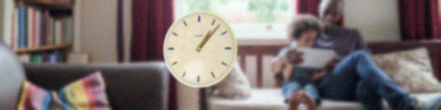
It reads {"hour": 1, "minute": 7}
